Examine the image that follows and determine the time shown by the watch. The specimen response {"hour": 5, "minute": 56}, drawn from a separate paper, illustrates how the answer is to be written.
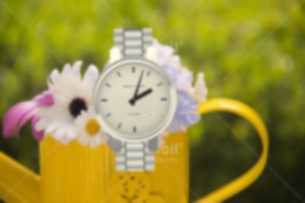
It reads {"hour": 2, "minute": 3}
